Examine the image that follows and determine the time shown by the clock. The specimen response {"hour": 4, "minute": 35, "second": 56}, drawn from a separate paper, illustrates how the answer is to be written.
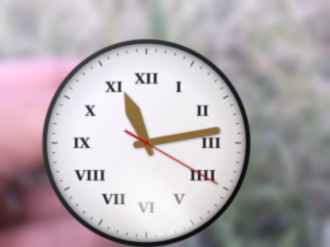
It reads {"hour": 11, "minute": 13, "second": 20}
